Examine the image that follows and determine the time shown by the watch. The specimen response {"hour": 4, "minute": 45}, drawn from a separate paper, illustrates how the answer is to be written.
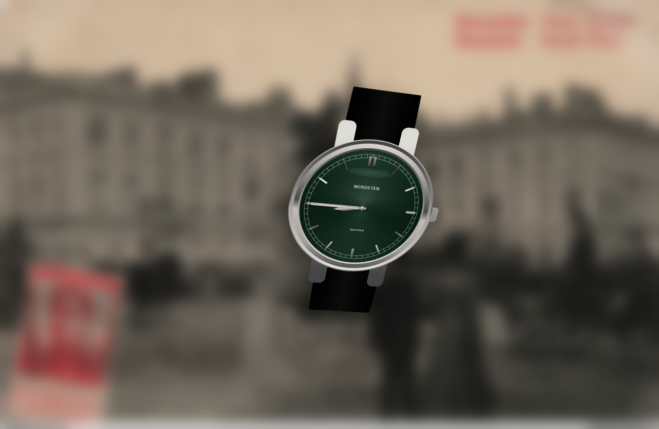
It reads {"hour": 8, "minute": 45}
